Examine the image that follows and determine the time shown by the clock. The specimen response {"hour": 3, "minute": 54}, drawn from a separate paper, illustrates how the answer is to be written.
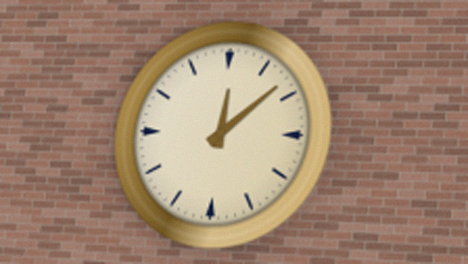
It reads {"hour": 12, "minute": 8}
